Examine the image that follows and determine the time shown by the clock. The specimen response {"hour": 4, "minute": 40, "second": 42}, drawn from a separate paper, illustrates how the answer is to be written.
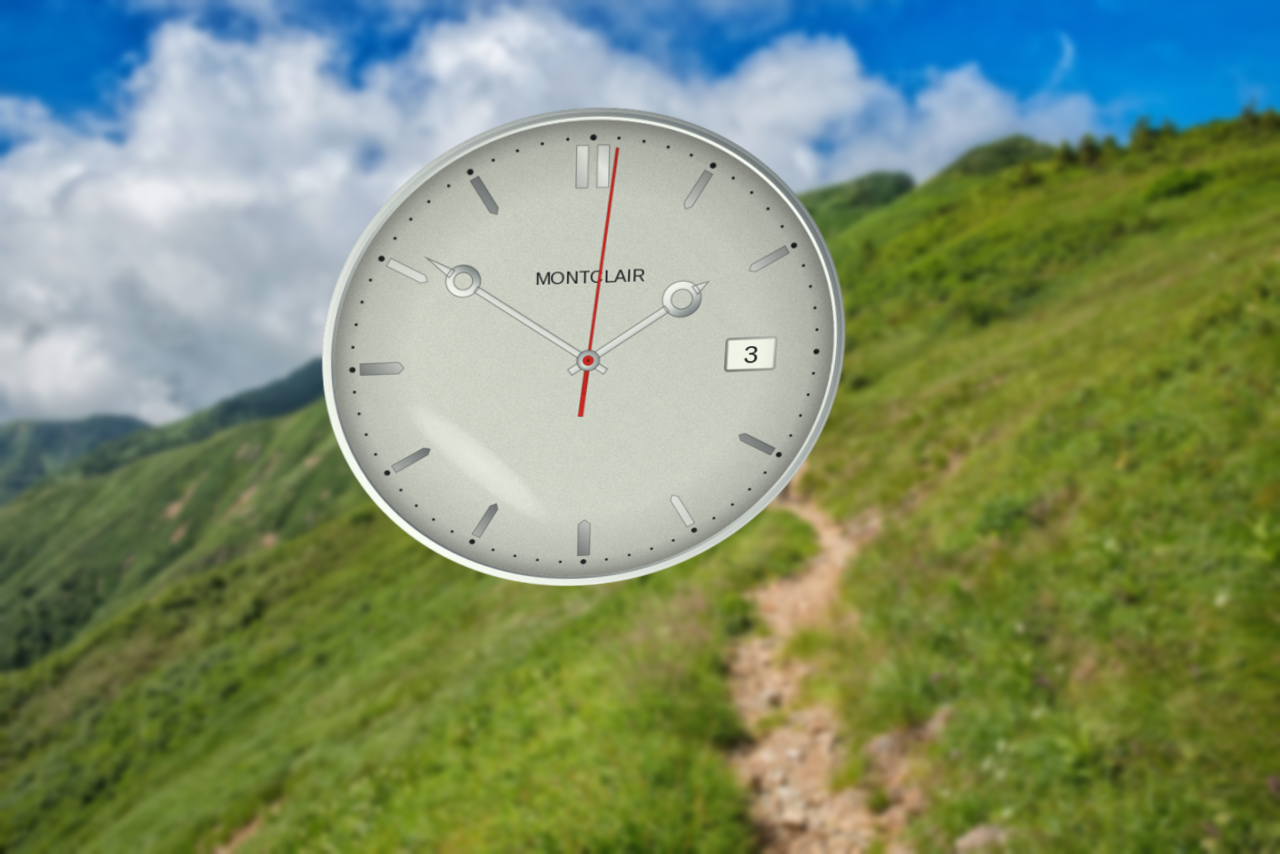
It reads {"hour": 1, "minute": 51, "second": 1}
